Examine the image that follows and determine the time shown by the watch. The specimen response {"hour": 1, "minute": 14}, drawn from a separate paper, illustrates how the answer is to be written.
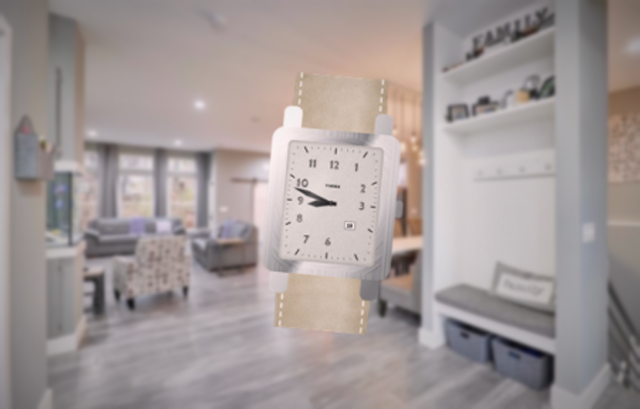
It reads {"hour": 8, "minute": 48}
